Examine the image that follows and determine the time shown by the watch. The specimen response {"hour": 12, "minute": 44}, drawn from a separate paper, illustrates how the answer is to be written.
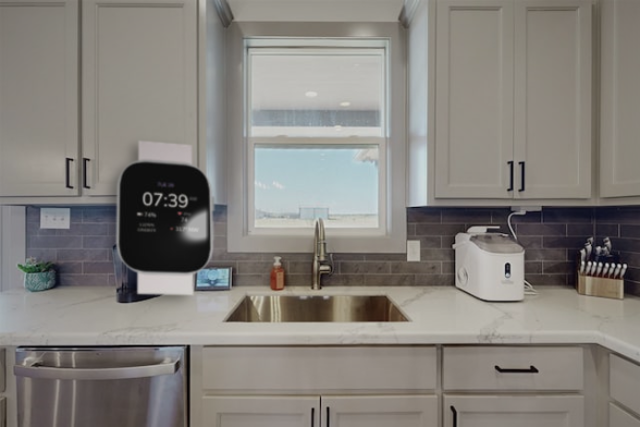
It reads {"hour": 7, "minute": 39}
